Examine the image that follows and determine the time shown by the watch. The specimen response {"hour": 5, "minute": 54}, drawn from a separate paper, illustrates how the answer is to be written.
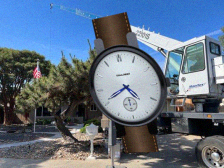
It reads {"hour": 4, "minute": 41}
